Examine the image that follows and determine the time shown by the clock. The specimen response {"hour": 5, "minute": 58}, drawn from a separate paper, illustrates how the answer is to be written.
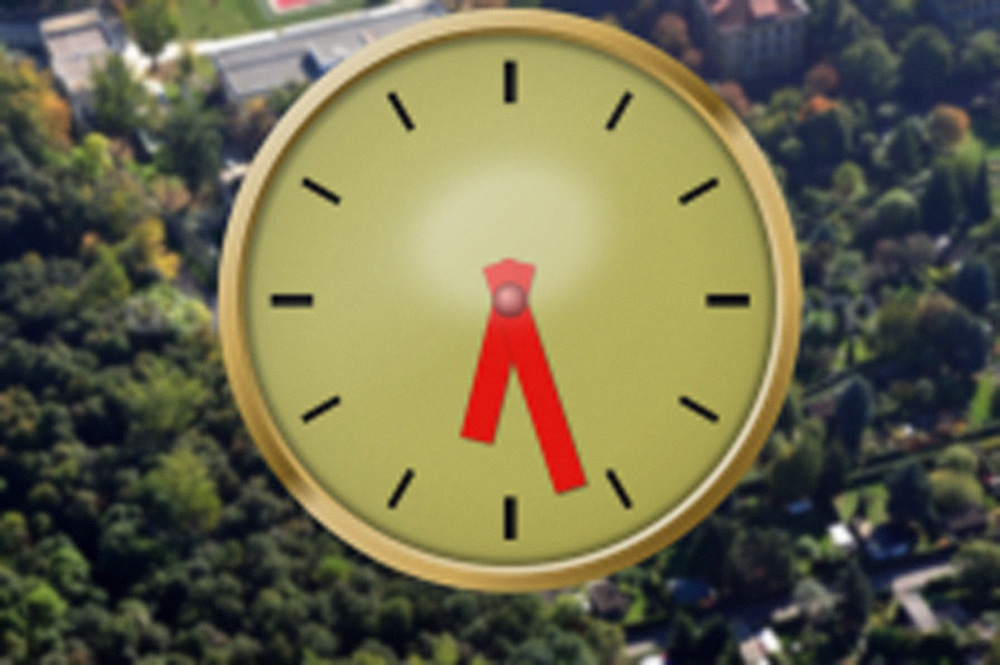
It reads {"hour": 6, "minute": 27}
